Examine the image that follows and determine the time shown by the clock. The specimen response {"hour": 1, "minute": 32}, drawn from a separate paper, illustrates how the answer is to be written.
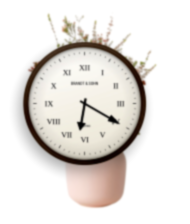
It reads {"hour": 6, "minute": 20}
